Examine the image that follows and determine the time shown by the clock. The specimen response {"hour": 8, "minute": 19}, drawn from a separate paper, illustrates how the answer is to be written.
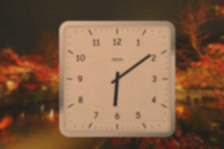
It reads {"hour": 6, "minute": 9}
